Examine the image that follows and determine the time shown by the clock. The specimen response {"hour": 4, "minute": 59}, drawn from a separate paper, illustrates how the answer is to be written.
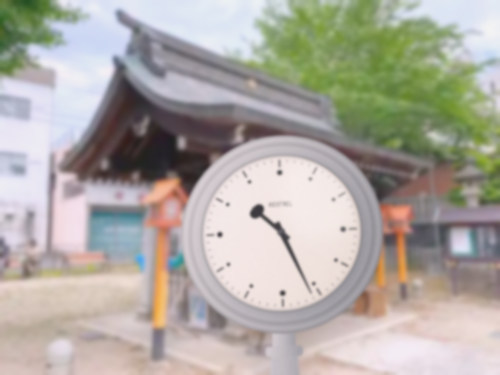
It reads {"hour": 10, "minute": 26}
